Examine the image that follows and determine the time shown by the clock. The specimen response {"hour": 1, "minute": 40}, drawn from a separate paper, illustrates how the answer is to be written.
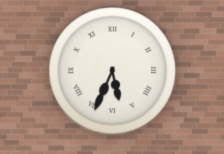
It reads {"hour": 5, "minute": 34}
